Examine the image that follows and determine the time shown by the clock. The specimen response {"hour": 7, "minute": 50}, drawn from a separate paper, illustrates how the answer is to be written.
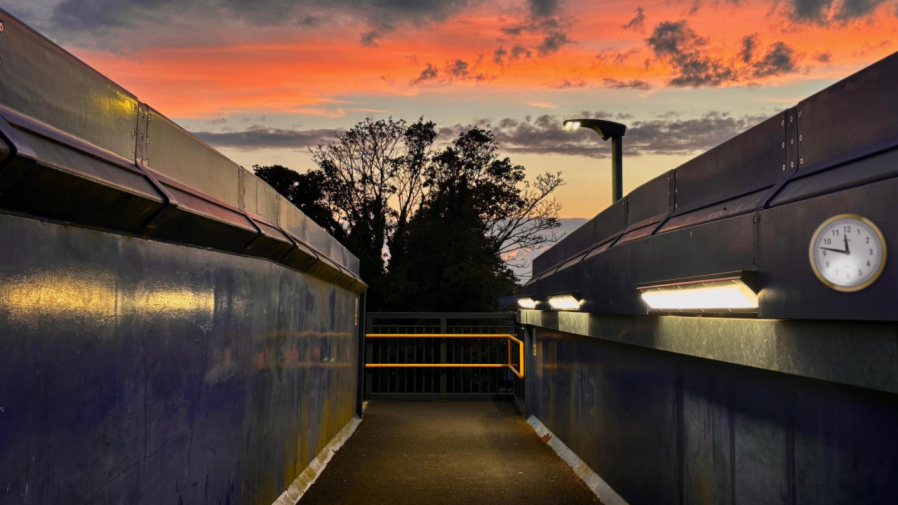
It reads {"hour": 11, "minute": 47}
